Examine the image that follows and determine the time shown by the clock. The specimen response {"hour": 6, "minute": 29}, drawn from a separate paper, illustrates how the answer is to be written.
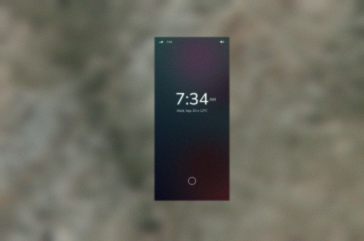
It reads {"hour": 7, "minute": 34}
